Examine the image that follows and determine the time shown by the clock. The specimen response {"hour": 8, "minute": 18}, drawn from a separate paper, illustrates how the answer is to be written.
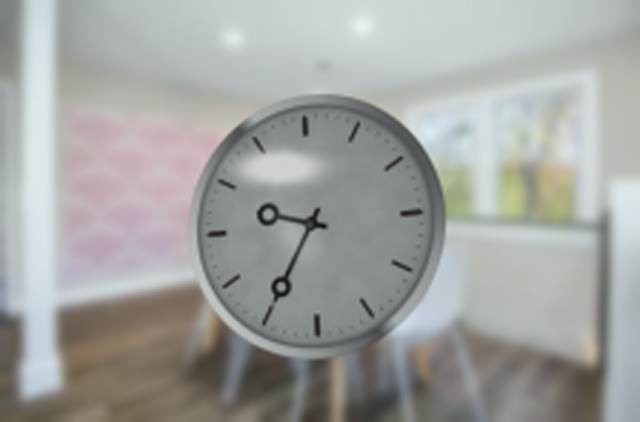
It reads {"hour": 9, "minute": 35}
